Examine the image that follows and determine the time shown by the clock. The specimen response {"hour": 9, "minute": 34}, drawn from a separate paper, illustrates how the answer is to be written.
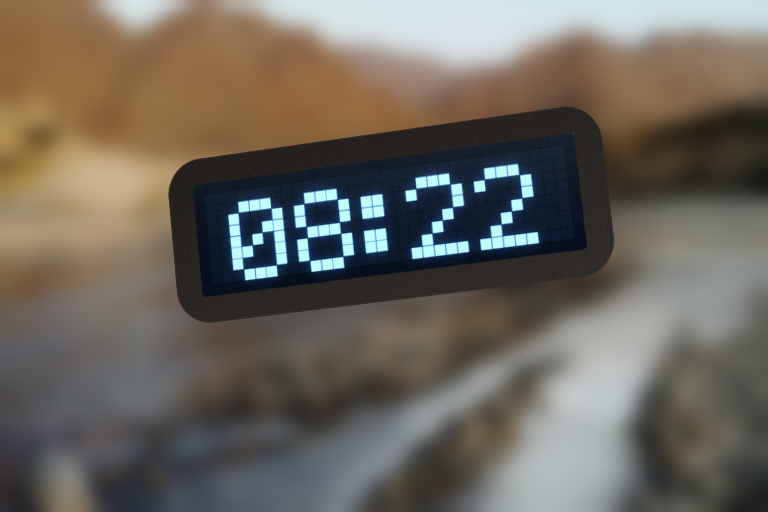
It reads {"hour": 8, "minute": 22}
